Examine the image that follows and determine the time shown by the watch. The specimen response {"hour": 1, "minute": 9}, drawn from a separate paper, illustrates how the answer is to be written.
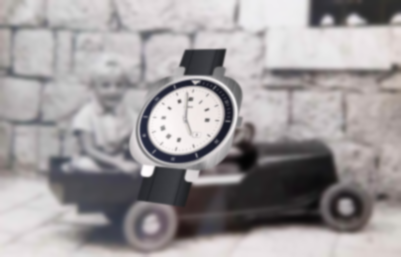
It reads {"hour": 4, "minute": 58}
